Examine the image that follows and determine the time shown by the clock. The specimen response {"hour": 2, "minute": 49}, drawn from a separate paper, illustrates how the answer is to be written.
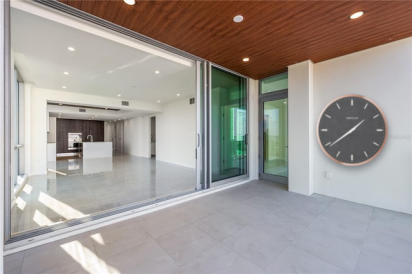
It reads {"hour": 1, "minute": 39}
